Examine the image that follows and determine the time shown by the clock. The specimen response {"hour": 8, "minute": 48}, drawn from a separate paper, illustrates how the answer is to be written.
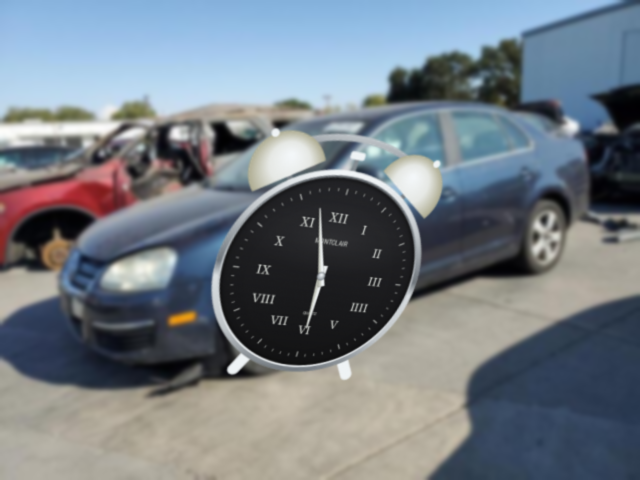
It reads {"hour": 5, "minute": 57}
